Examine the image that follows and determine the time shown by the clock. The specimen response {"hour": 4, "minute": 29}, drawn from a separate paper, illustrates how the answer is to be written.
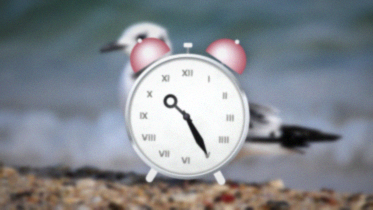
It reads {"hour": 10, "minute": 25}
